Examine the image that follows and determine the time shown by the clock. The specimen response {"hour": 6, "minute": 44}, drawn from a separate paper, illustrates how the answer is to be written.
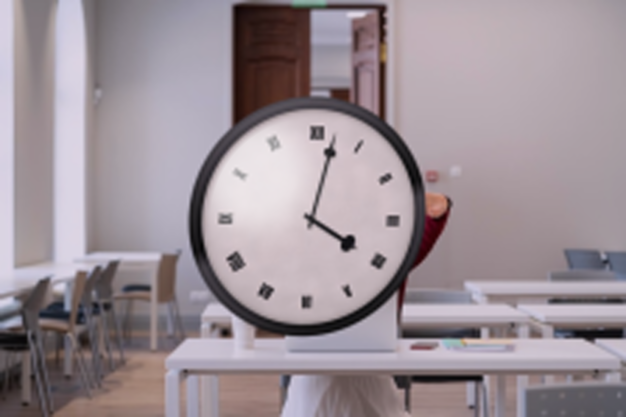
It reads {"hour": 4, "minute": 2}
